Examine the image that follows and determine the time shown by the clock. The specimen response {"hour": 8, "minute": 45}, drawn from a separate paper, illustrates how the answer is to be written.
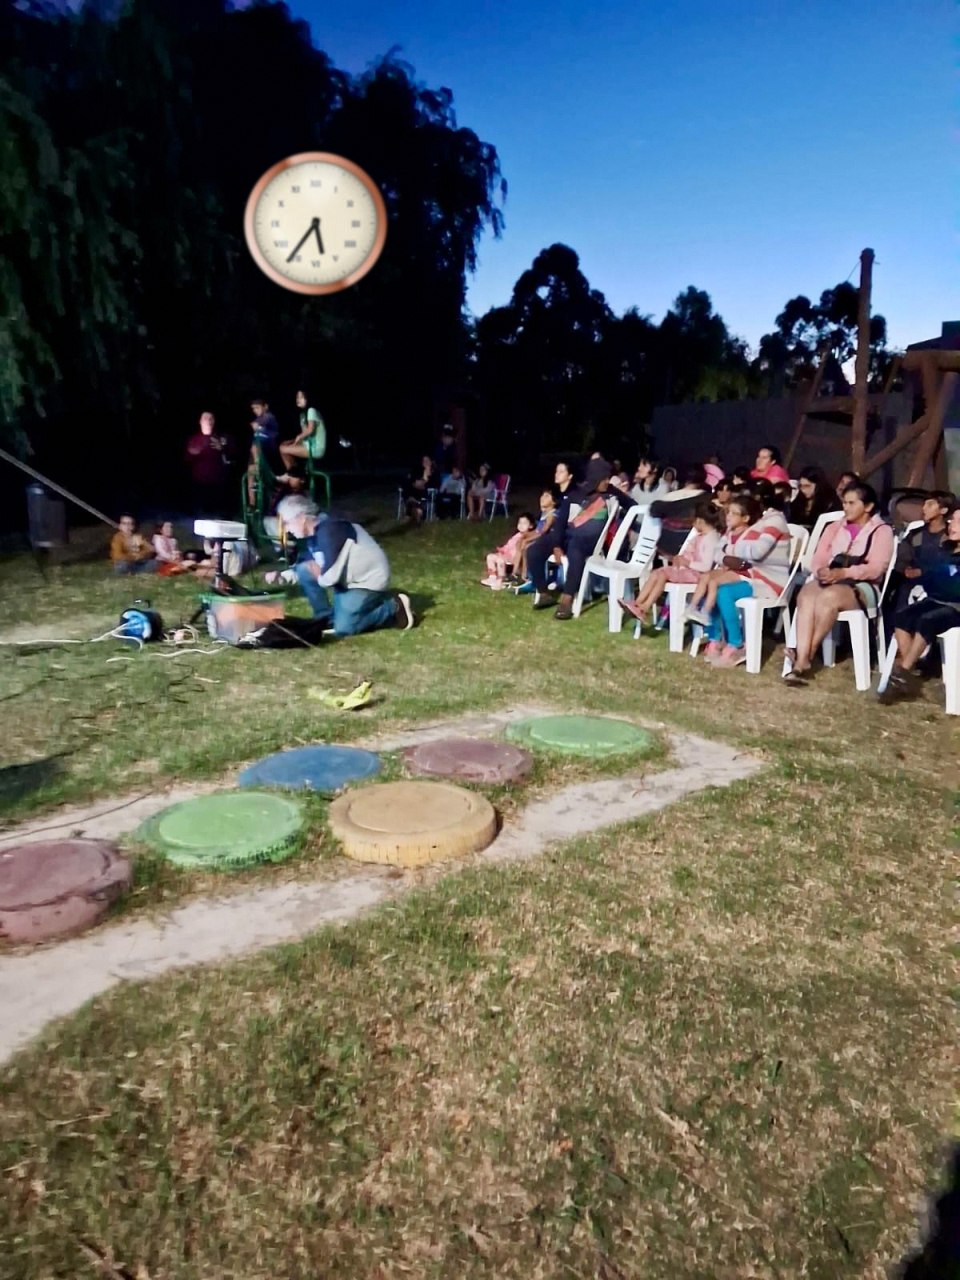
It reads {"hour": 5, "minute": 36}
